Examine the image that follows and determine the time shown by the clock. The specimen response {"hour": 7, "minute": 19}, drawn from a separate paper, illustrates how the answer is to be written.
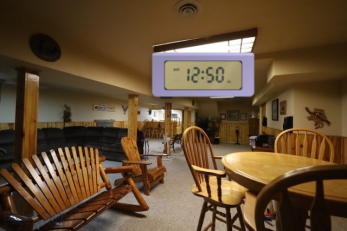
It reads {"hour": 12, "minute": 50}
